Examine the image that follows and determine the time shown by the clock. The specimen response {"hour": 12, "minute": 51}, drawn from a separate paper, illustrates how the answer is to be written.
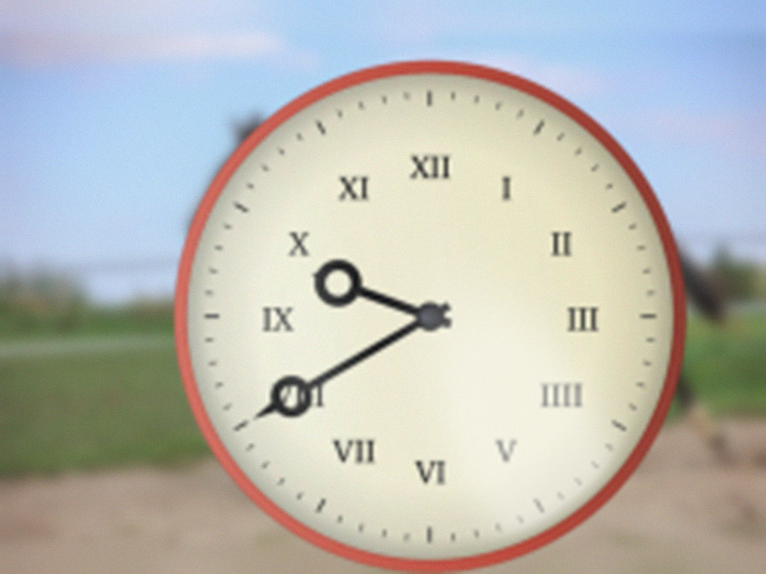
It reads {"hour": 9, "minute": 40}
